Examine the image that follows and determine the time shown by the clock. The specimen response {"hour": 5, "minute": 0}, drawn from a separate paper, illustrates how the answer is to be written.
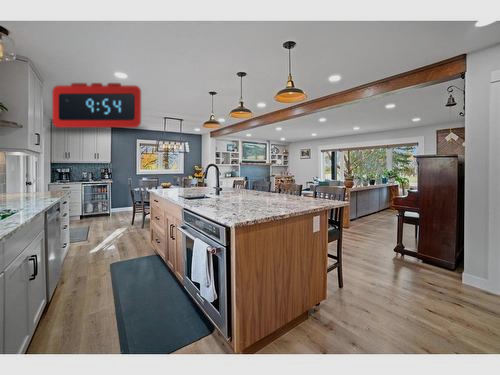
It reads {"hour": 9, "minute": 54}
